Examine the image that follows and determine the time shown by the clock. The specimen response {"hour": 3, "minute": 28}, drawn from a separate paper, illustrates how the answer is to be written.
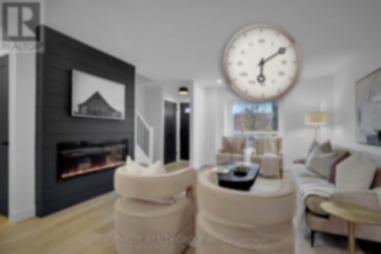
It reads {"hour": 6, "minute": 10}
